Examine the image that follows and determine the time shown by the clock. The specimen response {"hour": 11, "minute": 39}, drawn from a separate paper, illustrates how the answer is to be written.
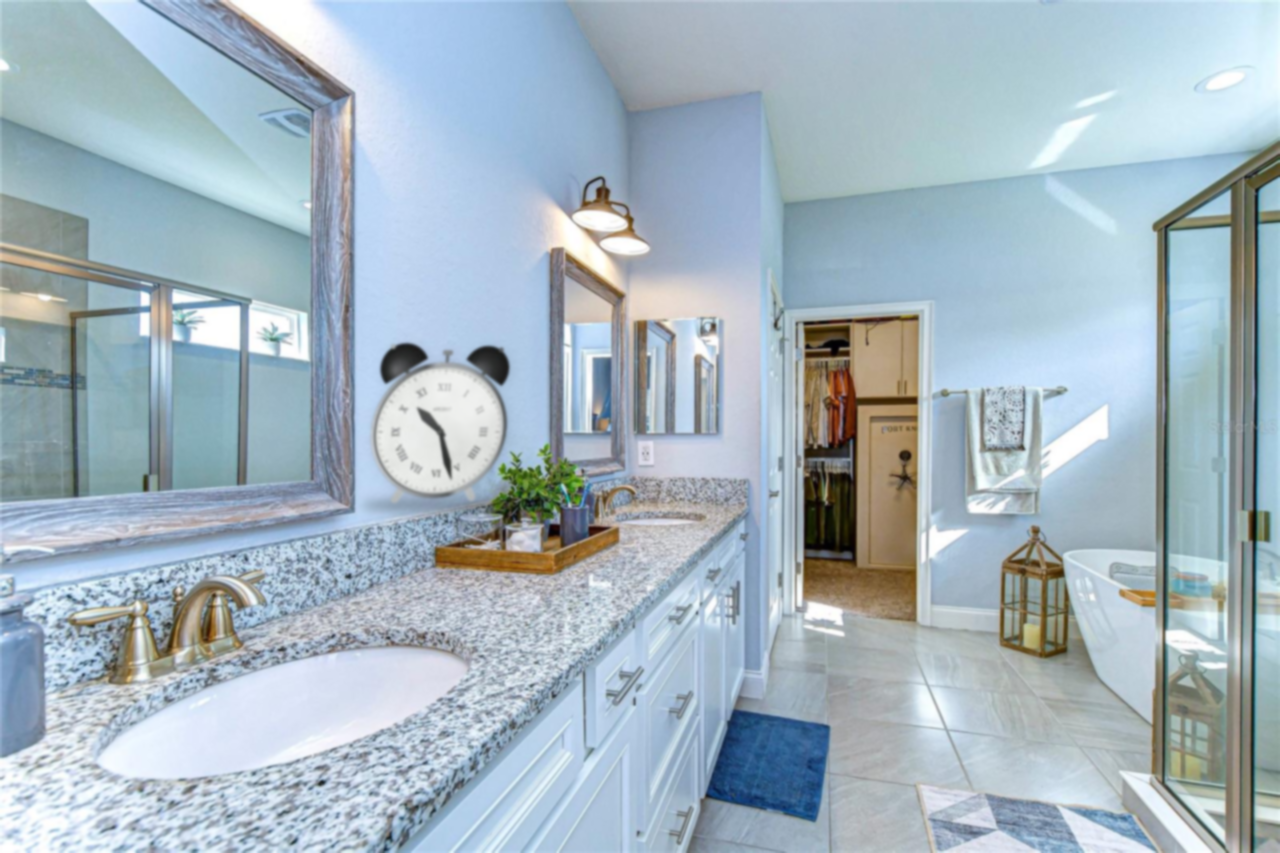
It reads {"hour": 10, "minute": 27}
